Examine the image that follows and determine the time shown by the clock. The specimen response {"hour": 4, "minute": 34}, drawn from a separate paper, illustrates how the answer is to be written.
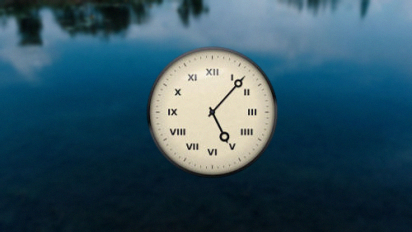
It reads {"hour": 5, "minute": 7}
